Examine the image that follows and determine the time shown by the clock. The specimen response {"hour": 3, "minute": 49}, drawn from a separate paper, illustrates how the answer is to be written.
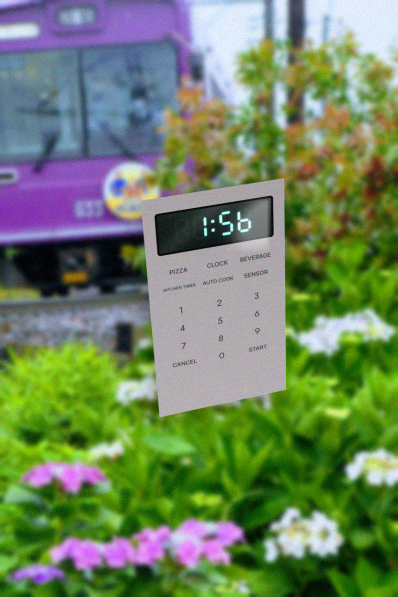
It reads {"hour": 1, "minute": 56}
